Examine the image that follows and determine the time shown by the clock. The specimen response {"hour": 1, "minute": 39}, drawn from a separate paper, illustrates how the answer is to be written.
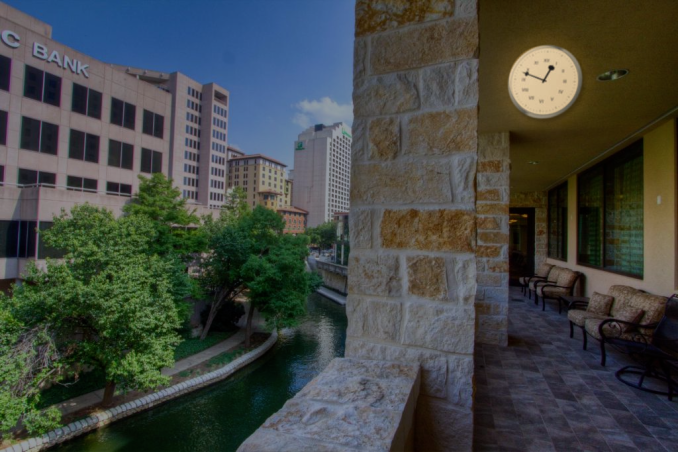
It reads {"hour": 12, "minute": 48}
